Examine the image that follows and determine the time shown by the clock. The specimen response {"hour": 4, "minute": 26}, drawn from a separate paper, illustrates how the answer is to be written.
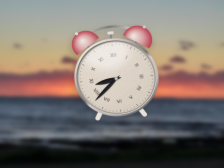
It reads {"hour": 8, "minute": 38}
